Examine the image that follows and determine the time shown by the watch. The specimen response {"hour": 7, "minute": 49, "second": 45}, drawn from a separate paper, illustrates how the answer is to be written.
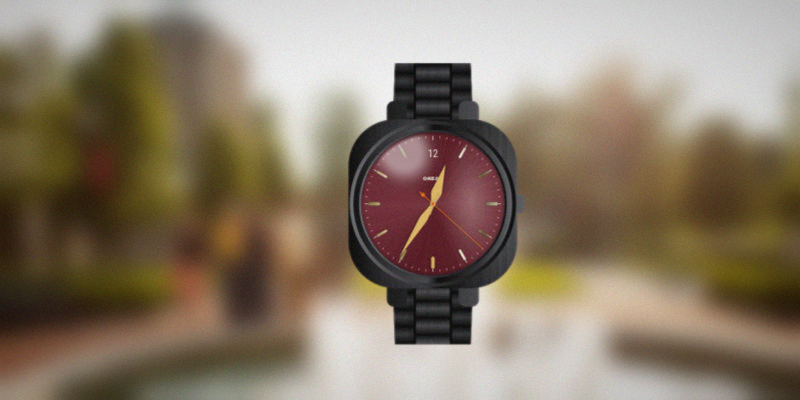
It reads {"hour": 12, "minute": 35, "second": 22}
